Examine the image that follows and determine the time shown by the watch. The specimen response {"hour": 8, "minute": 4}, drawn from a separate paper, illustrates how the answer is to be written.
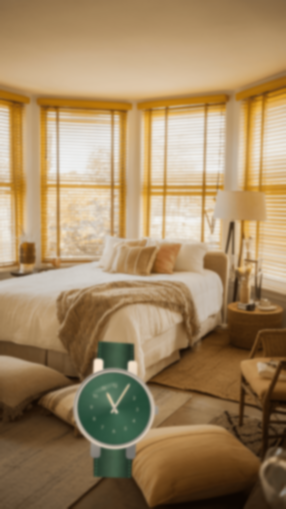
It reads {"hour": 11, "minute": 5}
